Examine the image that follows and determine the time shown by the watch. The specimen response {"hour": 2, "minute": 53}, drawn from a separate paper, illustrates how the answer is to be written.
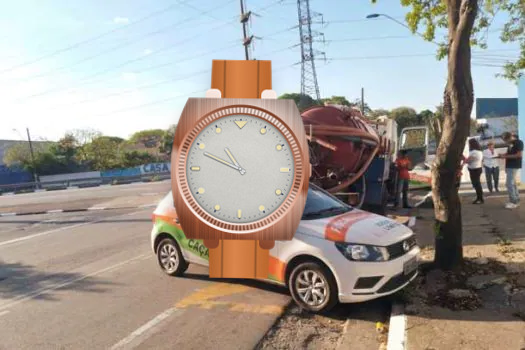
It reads {"hour": 10, "minute": 49}
